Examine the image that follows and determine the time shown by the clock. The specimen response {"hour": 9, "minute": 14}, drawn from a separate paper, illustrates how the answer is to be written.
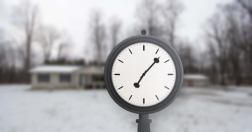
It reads {"hour": 7, "minute": 7}
